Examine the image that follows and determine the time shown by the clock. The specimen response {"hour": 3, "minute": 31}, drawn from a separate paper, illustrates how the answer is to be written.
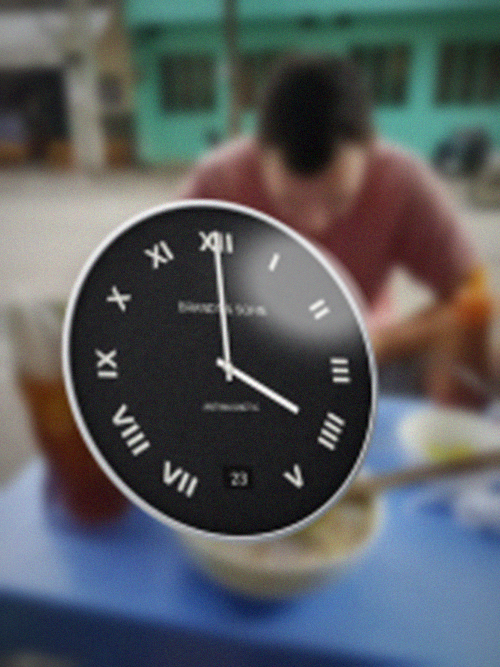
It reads {"hour": 4, "minute": 0}
